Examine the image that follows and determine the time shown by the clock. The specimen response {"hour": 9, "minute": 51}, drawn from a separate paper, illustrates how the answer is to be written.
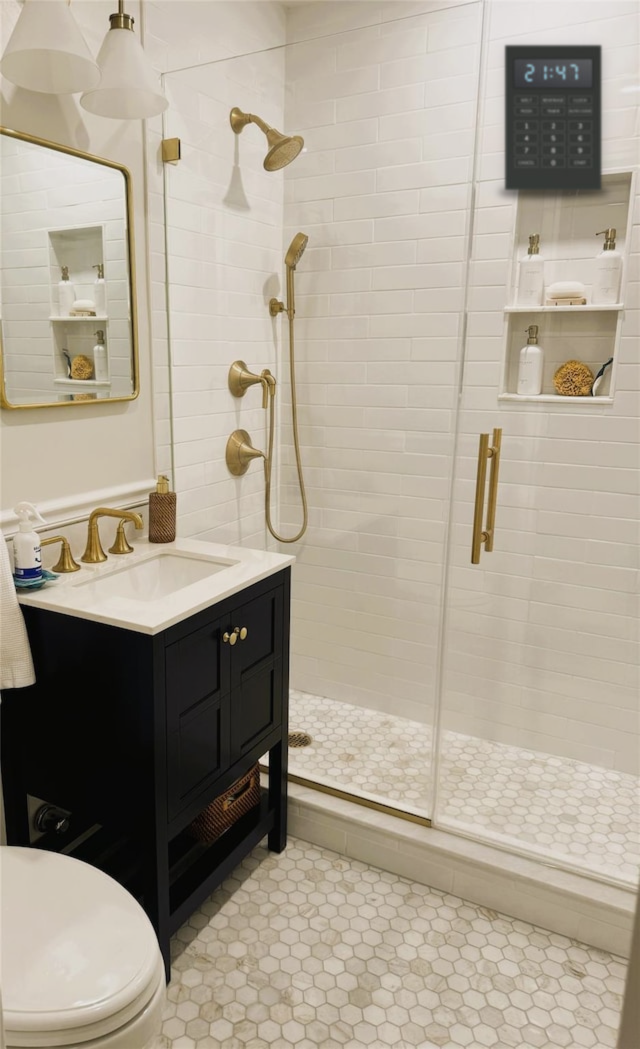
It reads {"hour": 21, "minute": 47}
